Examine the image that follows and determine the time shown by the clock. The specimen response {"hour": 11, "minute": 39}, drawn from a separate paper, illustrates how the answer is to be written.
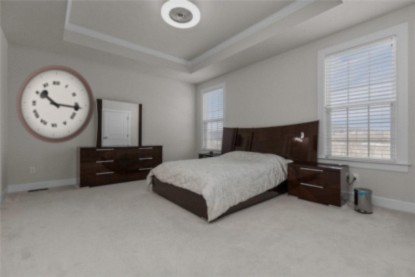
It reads {"hour": 10, "minute": 16}
